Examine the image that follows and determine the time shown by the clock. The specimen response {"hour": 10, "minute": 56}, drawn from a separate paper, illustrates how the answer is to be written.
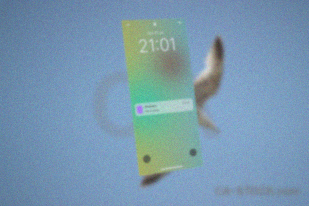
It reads {"hour": 21, "minute": 1}
